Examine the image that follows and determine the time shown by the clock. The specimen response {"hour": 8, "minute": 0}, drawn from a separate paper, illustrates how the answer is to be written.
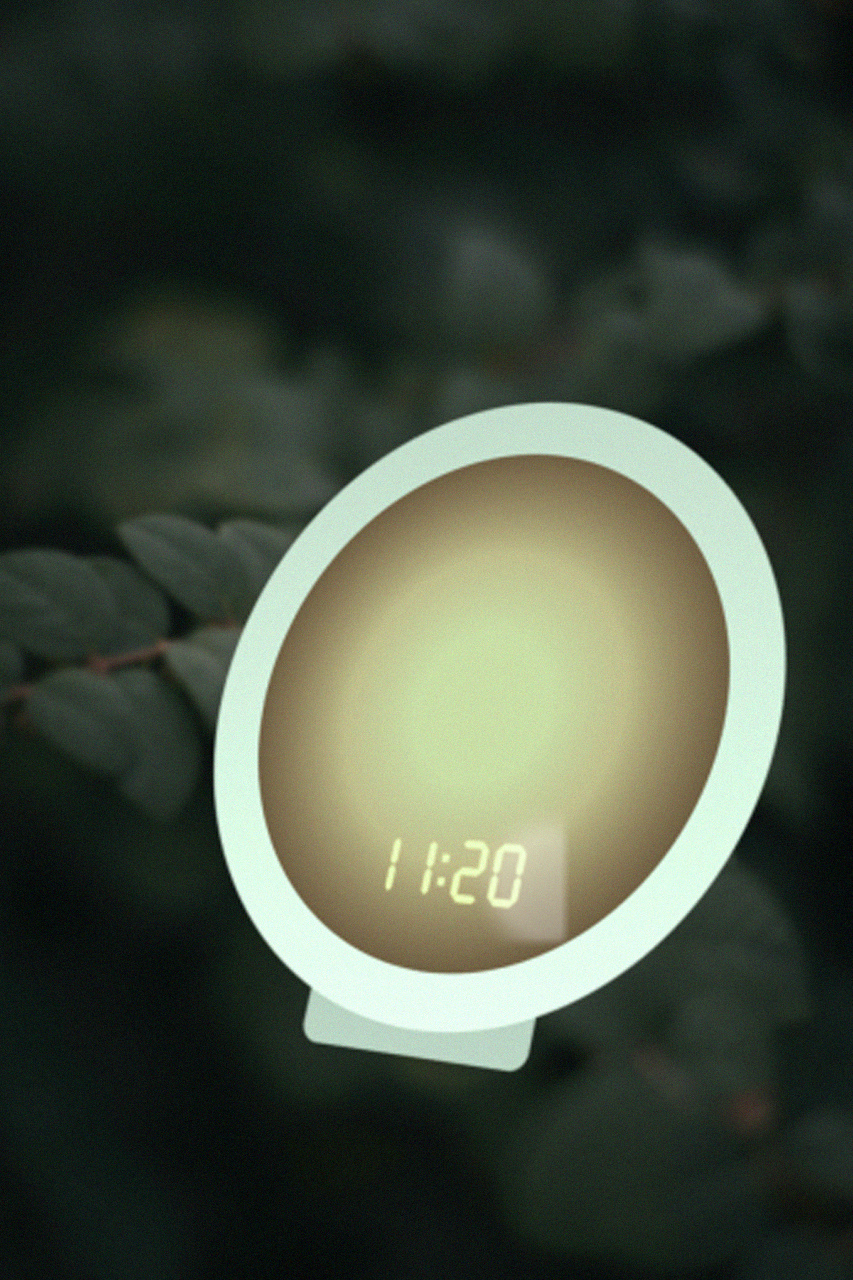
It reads {"hour": 11, "minute": 20}
